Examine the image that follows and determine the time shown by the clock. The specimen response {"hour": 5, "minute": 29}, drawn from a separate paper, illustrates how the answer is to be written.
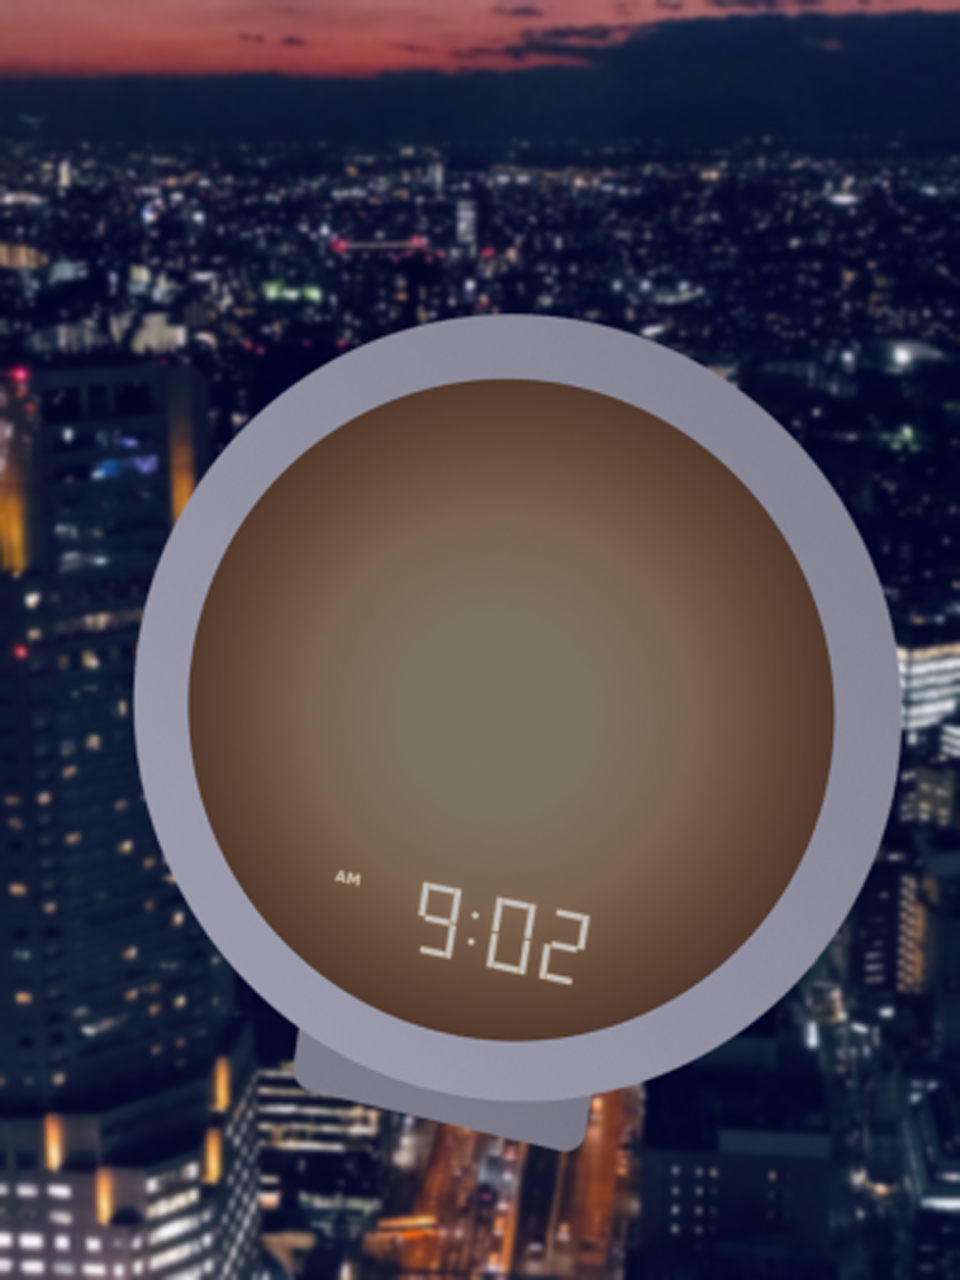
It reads {"hour": 9, "minute": 2}
